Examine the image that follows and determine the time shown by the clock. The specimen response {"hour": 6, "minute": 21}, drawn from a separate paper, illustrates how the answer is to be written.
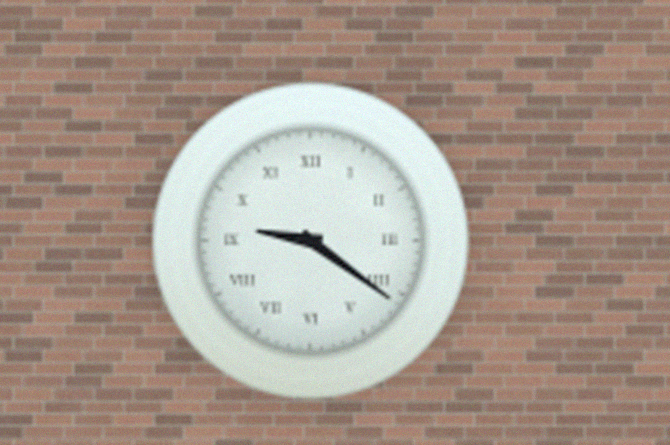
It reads {"hour": 9, "minute": 21}
